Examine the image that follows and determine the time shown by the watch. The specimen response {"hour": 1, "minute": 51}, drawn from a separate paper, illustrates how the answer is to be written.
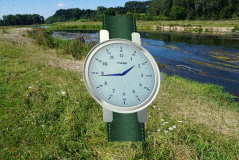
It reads {"hour": 1, "minute": 44}
